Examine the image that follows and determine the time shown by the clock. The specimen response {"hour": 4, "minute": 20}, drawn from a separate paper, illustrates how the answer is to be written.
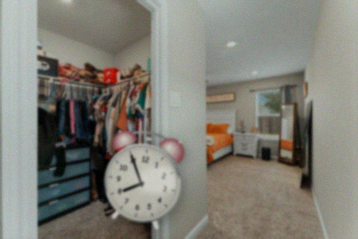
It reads {"hour": 7, "minute": 55}
